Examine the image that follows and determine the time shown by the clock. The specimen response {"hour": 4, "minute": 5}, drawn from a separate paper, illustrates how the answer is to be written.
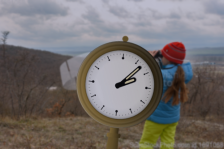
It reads {"hour": 2, "minute": 7}
